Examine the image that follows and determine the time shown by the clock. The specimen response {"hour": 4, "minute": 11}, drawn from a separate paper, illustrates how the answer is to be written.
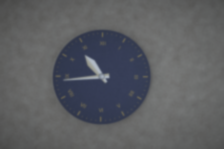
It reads {"hour": 10, "minute": 44}
